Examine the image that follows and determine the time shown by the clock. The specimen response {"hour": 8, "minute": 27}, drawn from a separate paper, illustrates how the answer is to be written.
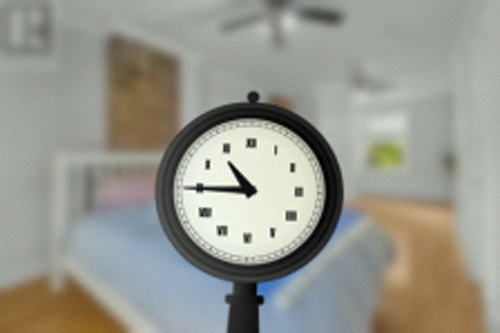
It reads {"hour": 10, "minute": 45}
